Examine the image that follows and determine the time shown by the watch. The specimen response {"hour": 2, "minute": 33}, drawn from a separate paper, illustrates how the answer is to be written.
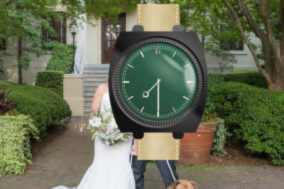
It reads {"hour": 7, "minute": 30}
